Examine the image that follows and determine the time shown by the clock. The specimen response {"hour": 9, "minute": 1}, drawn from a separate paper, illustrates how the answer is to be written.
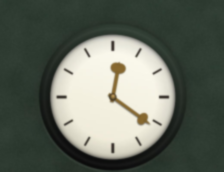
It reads {"hour": 12, "minute": 21}
